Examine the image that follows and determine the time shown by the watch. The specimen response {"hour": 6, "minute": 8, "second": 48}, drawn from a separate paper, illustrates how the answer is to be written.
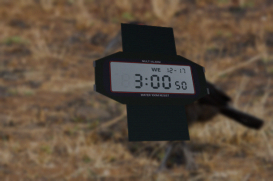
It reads {"hour": 3, "minute": 0, "second": 50}
